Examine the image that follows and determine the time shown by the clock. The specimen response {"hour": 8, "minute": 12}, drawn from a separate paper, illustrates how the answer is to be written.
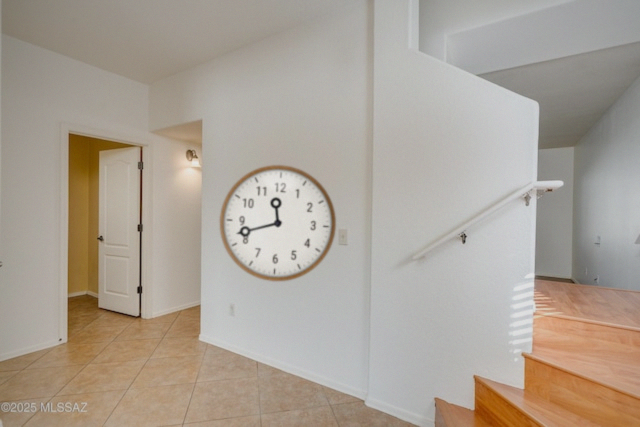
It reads {"hour": 11, "minute": 42}
